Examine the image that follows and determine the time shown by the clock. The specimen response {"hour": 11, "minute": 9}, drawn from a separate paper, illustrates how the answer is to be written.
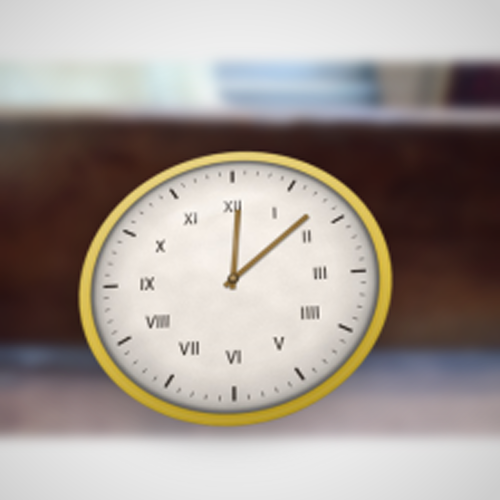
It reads {"hour": 12, "minute": 8}
